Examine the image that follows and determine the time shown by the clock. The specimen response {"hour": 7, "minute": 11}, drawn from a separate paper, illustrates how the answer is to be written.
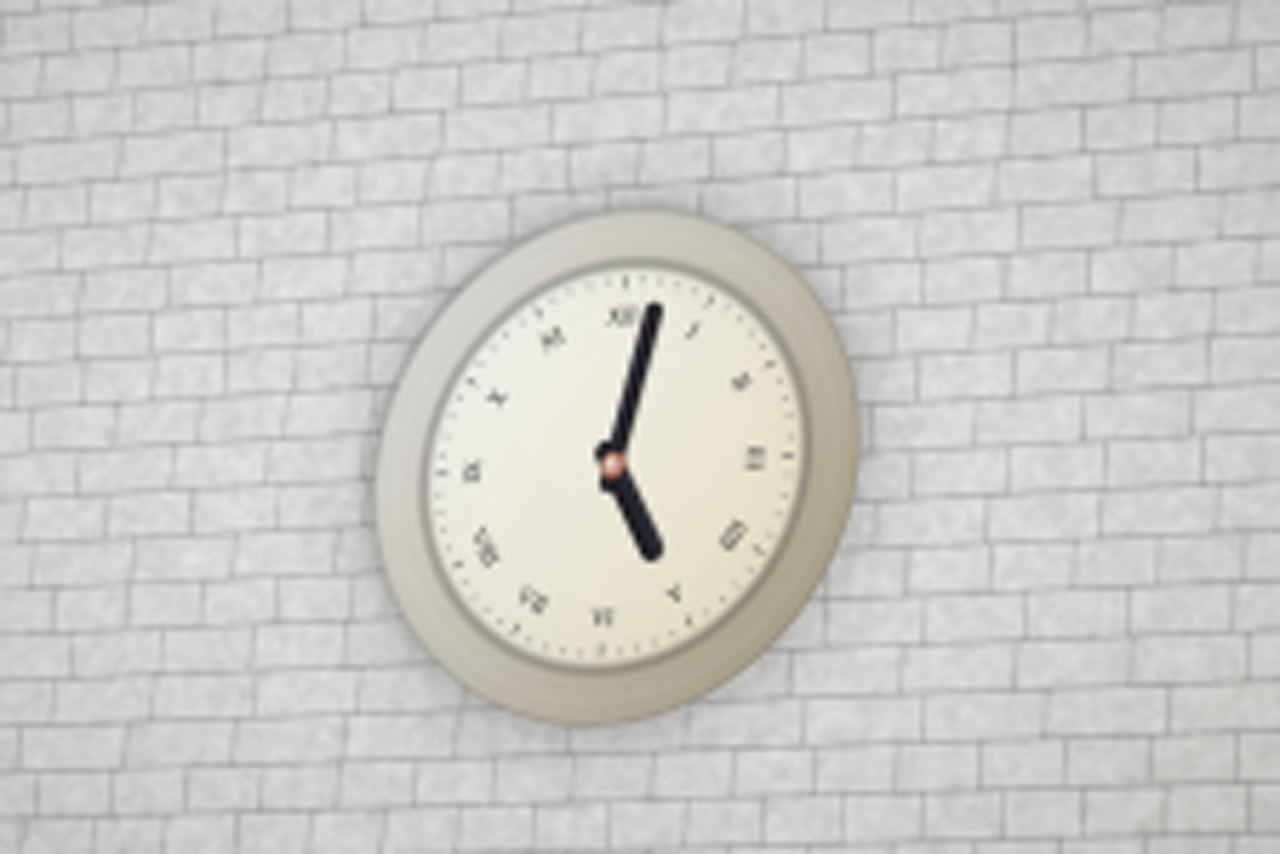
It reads {"hour": 5, "minute": 2}
